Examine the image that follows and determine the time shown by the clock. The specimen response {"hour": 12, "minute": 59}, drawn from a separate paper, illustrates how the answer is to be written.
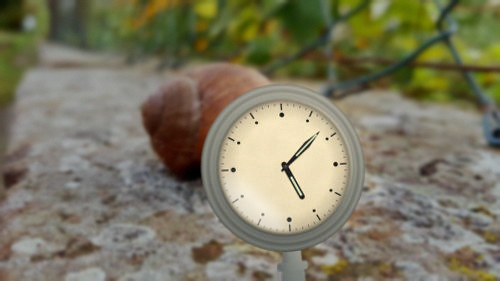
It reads {"hour": 5, "minute": 8}
